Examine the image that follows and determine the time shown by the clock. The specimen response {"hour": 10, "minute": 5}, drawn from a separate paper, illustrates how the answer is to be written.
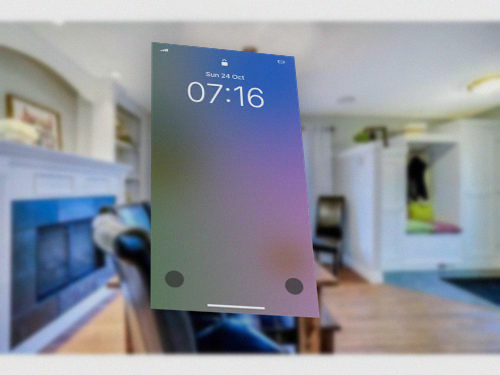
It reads {"hour": 7, "minute": 16}
